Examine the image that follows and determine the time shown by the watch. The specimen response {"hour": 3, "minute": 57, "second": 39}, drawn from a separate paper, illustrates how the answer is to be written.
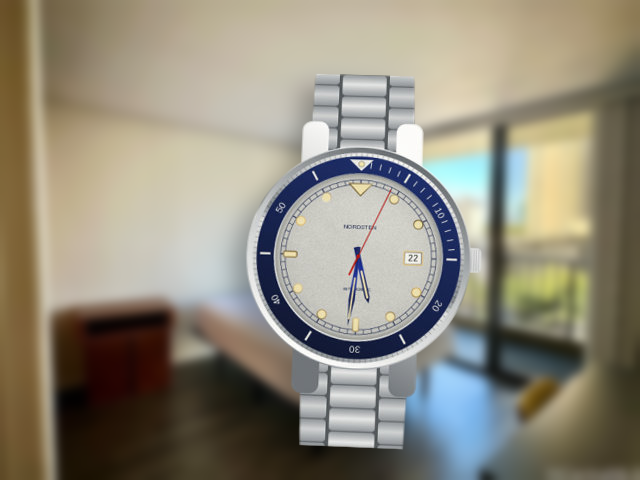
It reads {"hour": 5, "minute": 31, "second": 4}
